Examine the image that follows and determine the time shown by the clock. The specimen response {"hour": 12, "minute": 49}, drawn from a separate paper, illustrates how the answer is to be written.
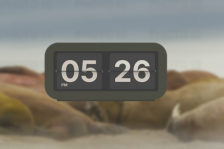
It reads {"hour": 5, "minute": 26}
